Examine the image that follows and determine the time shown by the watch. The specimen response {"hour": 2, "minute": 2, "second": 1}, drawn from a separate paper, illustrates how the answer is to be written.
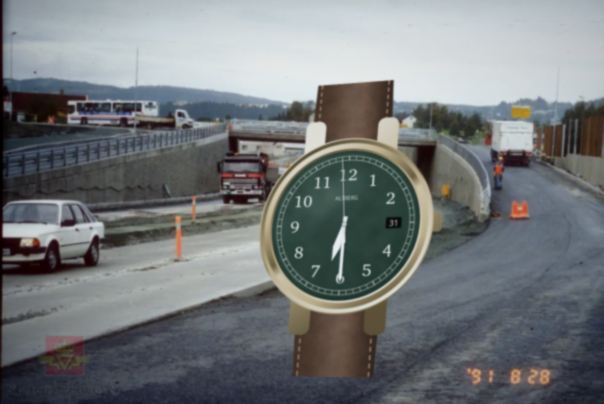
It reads {"hour": 6, "minute": 29, "second": 59}
